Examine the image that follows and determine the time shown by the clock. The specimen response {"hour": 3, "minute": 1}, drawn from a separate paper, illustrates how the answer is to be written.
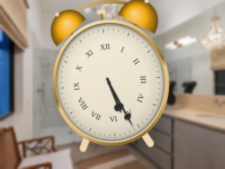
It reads {"hour": 5, "minute": 26}
